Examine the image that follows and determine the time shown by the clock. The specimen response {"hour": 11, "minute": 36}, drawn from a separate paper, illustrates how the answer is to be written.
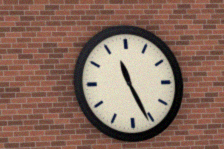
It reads {"hour": 11, "minute": 26}
